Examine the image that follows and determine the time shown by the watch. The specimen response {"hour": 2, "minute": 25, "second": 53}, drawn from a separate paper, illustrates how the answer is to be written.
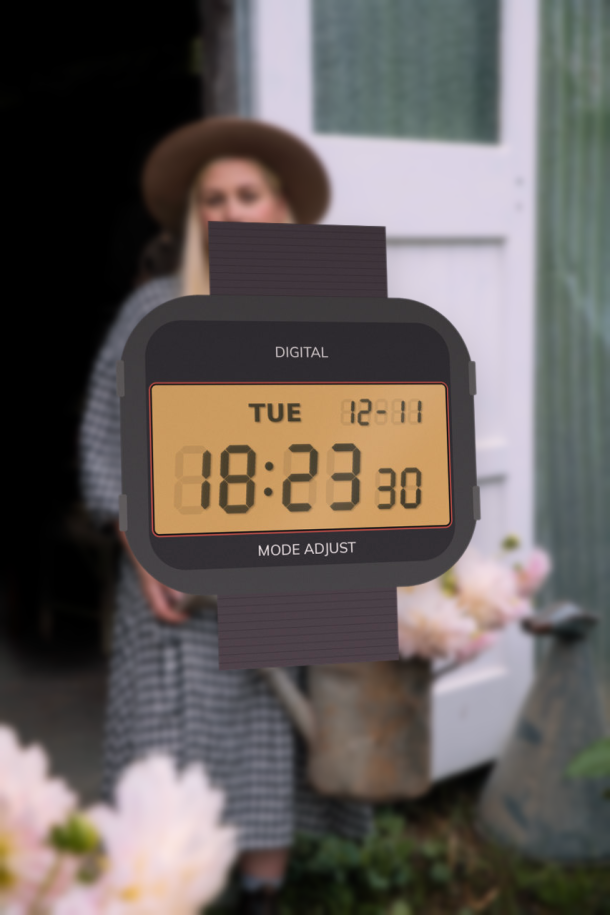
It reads {"hour": 18, "minute": 23, "second": 30}
